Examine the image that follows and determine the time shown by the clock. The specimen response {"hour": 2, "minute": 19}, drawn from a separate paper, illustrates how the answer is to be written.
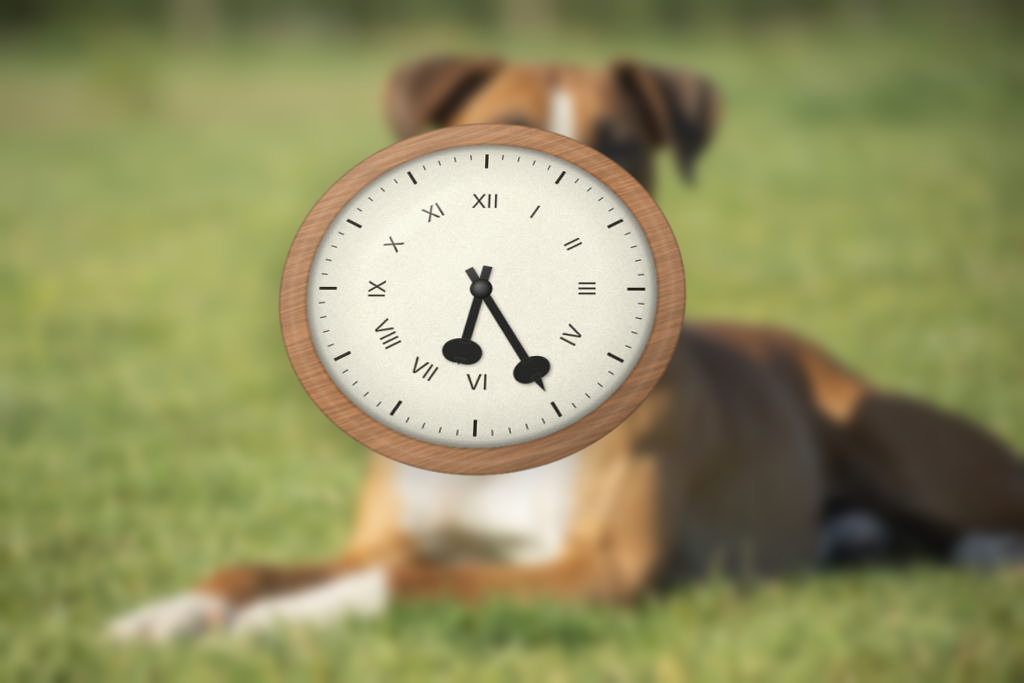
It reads {"hour": 6, "minute": 25}
